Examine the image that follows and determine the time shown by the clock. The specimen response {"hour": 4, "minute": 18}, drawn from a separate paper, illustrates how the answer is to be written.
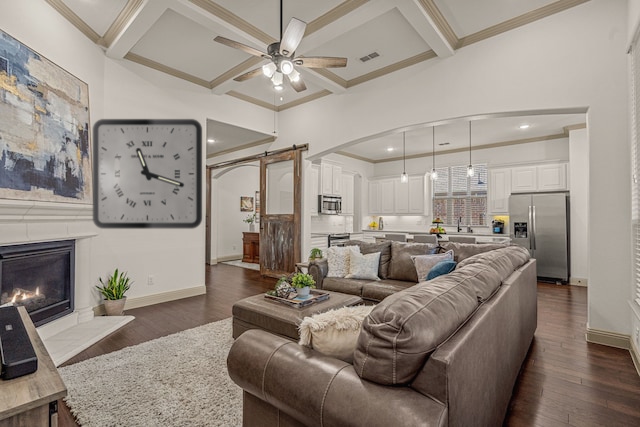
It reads {"hour": 11, "minute": 18}
